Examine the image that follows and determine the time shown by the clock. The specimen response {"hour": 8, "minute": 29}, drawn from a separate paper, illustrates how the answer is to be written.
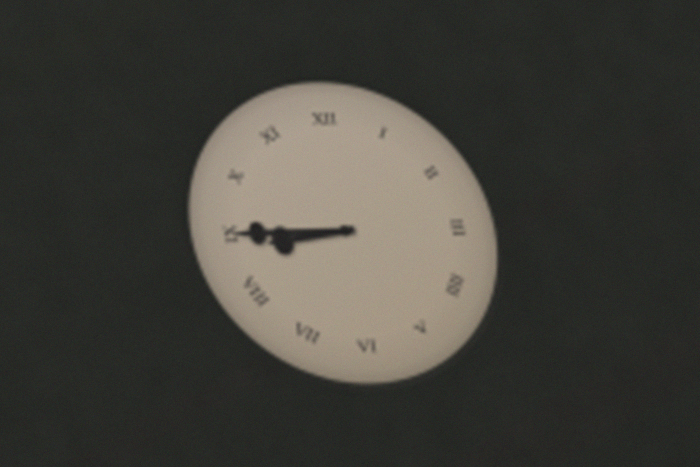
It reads {"hour": 8, "minute": 45}
